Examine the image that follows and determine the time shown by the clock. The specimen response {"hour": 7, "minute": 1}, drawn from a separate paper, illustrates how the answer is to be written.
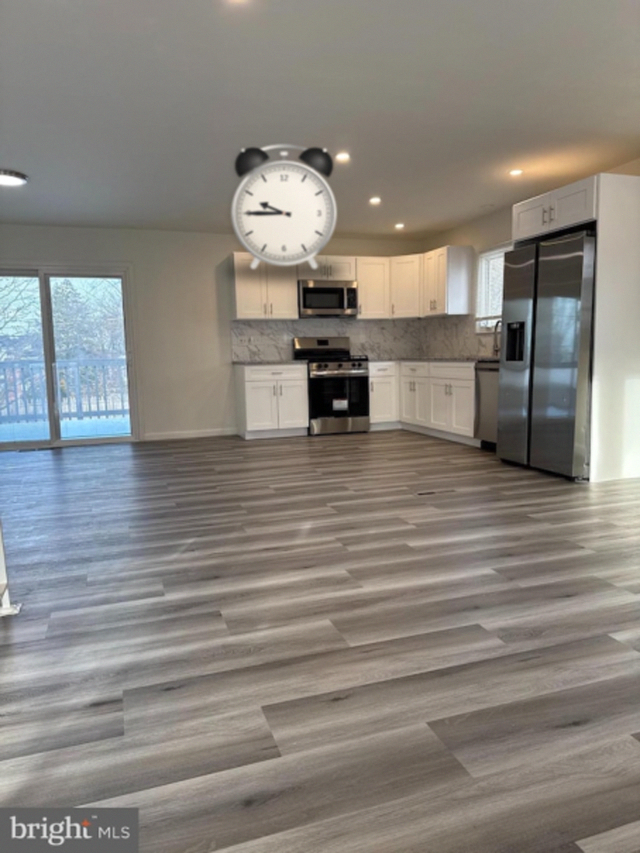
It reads {"hour": 9, "minute": 45}
